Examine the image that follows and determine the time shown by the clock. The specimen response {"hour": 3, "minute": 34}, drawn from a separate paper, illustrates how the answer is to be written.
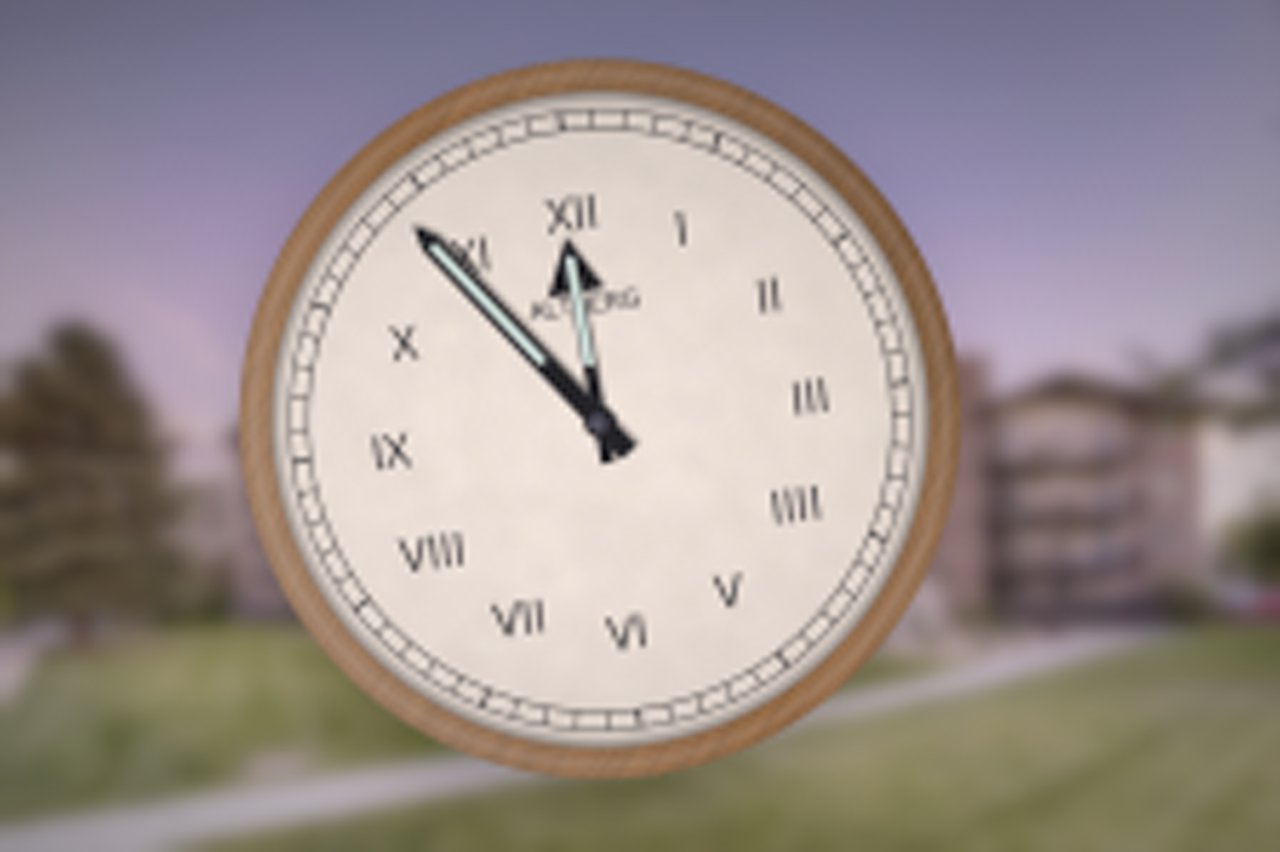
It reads {"hour": 11, "minute": 54}
